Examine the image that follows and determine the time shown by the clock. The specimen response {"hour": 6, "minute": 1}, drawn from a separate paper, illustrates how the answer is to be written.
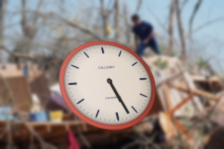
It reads {"hour": 5, "minute": 27}
